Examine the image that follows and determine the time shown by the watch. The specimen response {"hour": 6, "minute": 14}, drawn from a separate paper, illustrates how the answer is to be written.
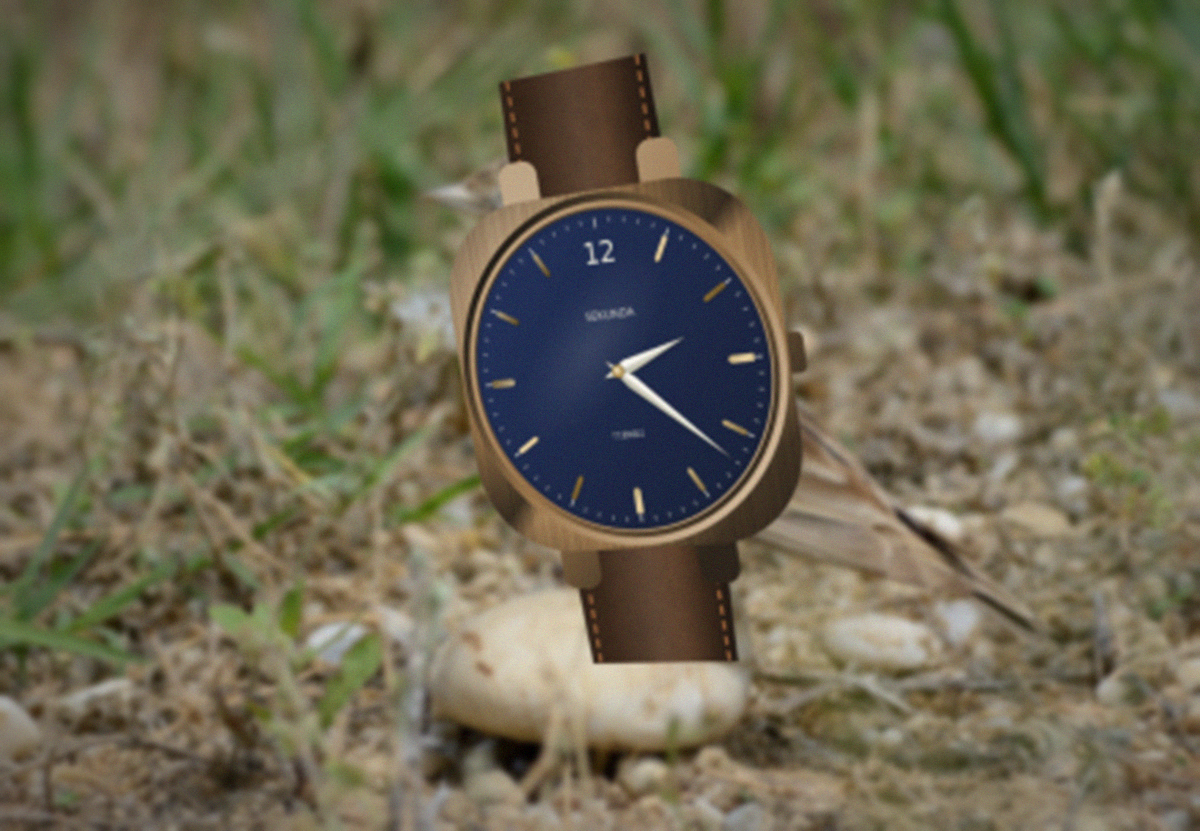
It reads {"hour": 2, "minute": 22}
